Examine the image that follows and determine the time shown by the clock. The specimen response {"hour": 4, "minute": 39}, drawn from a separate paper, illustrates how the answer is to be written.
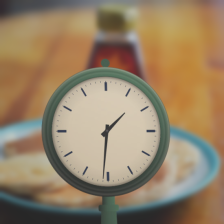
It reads {"hour": 1, "minute": 31}
